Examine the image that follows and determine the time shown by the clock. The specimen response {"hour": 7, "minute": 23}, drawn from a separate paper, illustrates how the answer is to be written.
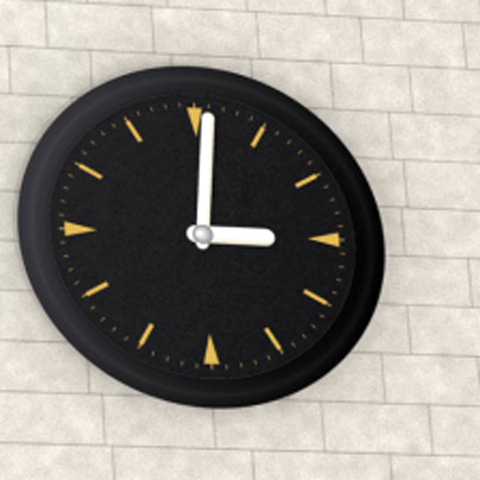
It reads {"hour": 3, "minute": 1}
